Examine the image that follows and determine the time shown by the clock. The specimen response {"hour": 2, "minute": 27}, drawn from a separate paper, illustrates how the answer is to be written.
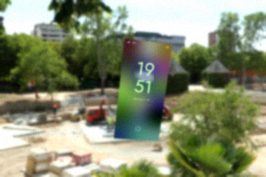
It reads {"hour": 19, "minute": 51}
